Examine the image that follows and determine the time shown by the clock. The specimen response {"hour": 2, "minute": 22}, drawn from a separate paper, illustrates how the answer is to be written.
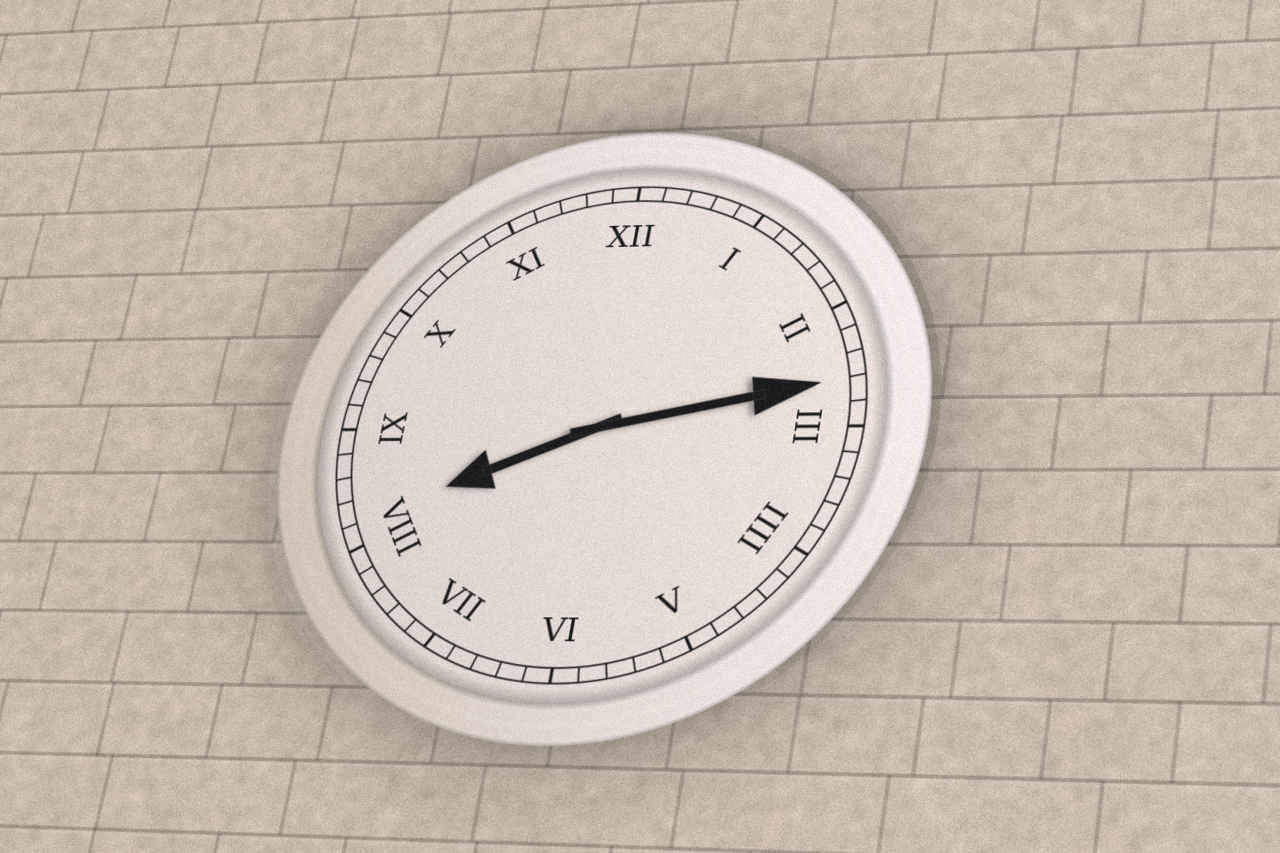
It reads {"hour": 8, "minute": 13}
